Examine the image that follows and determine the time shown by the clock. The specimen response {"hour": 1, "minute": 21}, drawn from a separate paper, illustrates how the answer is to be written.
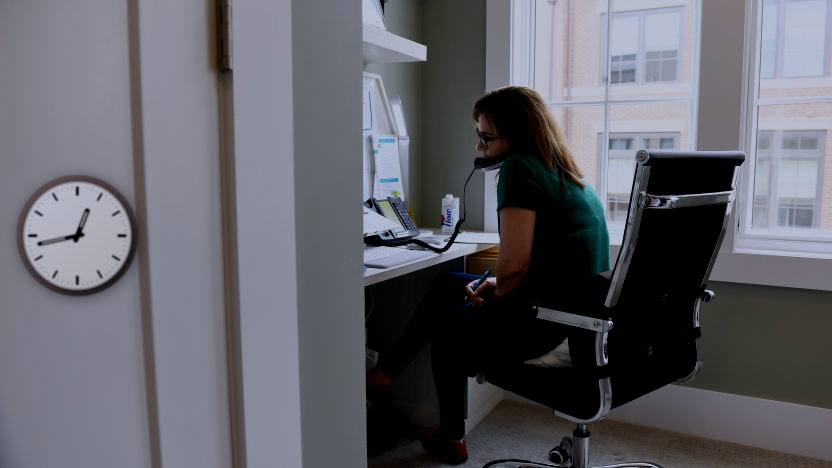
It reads {"hour": 12, "minute": 43}
